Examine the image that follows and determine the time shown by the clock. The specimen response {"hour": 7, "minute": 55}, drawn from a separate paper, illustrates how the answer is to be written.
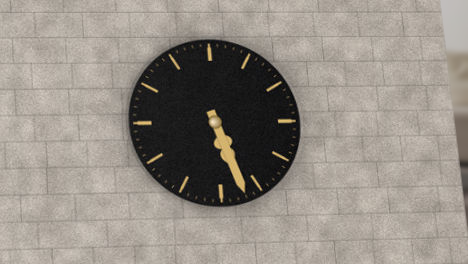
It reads {"hour": 5, "minute": 27}
